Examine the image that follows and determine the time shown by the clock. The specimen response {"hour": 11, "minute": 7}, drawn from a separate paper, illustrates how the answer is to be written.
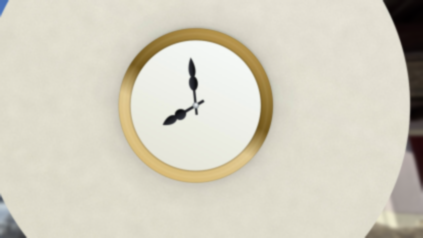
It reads {"hour": 7, "minute": 59}
